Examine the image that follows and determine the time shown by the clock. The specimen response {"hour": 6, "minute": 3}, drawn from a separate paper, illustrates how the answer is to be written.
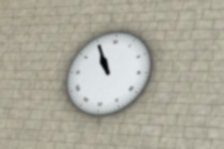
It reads {"hour": 10, "minute": 55}
